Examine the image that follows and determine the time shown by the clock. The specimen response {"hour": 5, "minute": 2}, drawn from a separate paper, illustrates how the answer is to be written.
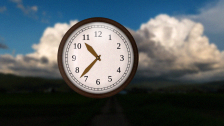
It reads {"hour": 10, "minute": 37}
